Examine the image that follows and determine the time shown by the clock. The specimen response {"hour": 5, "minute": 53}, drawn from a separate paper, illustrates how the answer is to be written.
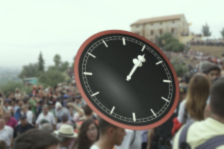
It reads {"hour": 1, "minute": 6}
